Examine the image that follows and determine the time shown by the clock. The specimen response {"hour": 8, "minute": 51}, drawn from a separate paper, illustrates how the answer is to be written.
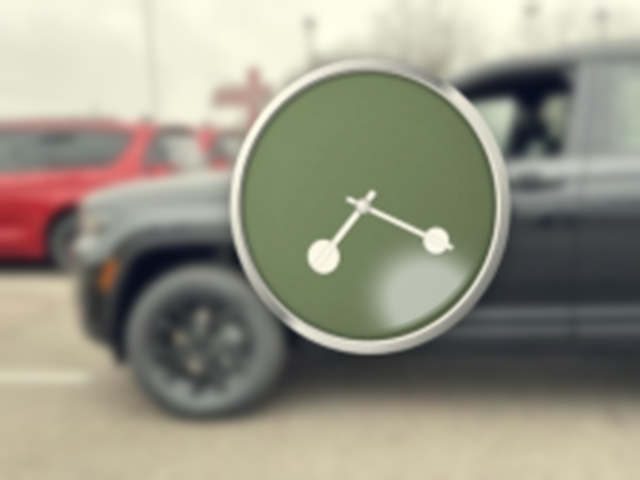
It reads {"hour": 7, "minute": 19}
